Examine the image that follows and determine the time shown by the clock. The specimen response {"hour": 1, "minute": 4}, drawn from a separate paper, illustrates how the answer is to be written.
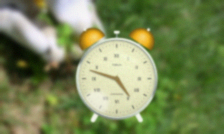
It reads {"hour": 4, "minute": 48}
